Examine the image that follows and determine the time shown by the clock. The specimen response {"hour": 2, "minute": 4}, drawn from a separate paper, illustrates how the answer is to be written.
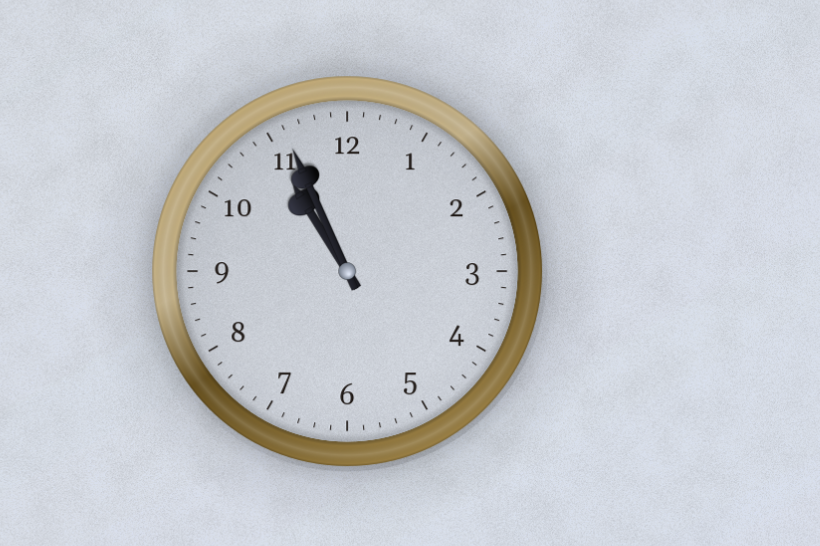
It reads {"hour": 10, "minute": 56}
